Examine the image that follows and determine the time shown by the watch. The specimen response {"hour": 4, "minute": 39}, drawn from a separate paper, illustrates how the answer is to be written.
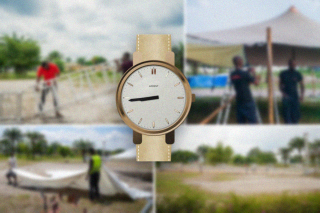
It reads {"hour": 8, "minute": 44}
